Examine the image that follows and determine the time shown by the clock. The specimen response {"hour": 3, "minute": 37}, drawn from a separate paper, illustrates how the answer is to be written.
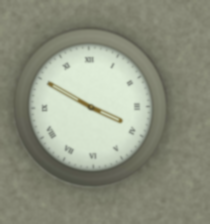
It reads {"hour": 3, "minute": 50}
